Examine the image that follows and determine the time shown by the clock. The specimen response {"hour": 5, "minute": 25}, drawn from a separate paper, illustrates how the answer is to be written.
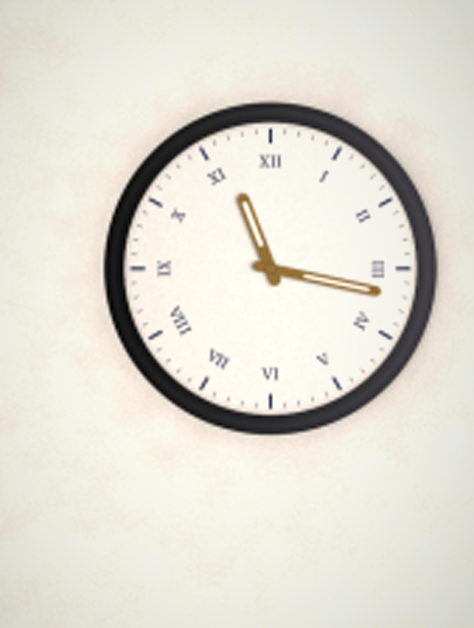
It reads {"hour": 11, "minute": 17}
